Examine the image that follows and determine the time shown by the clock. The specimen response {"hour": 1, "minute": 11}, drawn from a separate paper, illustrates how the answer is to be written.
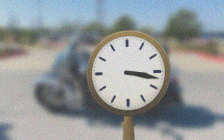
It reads {"hour": 3, "minute": 17}
